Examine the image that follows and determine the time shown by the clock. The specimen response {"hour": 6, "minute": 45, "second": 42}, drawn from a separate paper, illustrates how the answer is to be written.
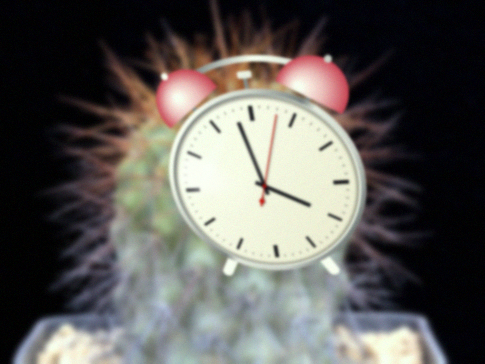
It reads {"hour": 3, "minute": 58, "second": 3}
